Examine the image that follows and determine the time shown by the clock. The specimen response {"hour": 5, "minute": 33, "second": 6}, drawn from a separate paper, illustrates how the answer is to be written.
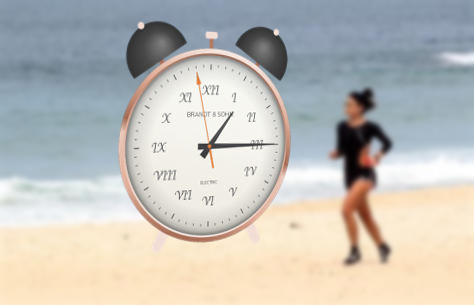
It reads {"hour": 1, "minute": 14, "second": 58}
